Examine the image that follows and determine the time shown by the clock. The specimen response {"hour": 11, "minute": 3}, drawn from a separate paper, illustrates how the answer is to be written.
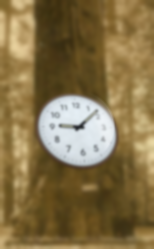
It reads {"hour": 9, "minute": 8}
